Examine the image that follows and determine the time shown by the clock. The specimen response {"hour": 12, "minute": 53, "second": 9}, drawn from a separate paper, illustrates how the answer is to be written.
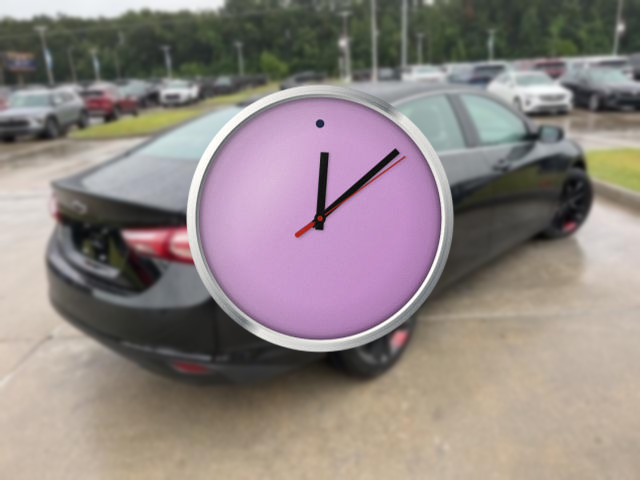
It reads {"hour": 12, "minute": 8, "second": 9}
